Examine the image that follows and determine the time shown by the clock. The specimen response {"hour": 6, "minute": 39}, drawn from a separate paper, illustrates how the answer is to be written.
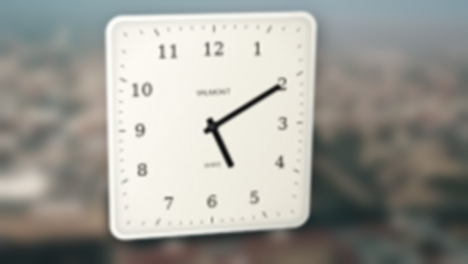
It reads {"hour": 5, "minute": 10}
